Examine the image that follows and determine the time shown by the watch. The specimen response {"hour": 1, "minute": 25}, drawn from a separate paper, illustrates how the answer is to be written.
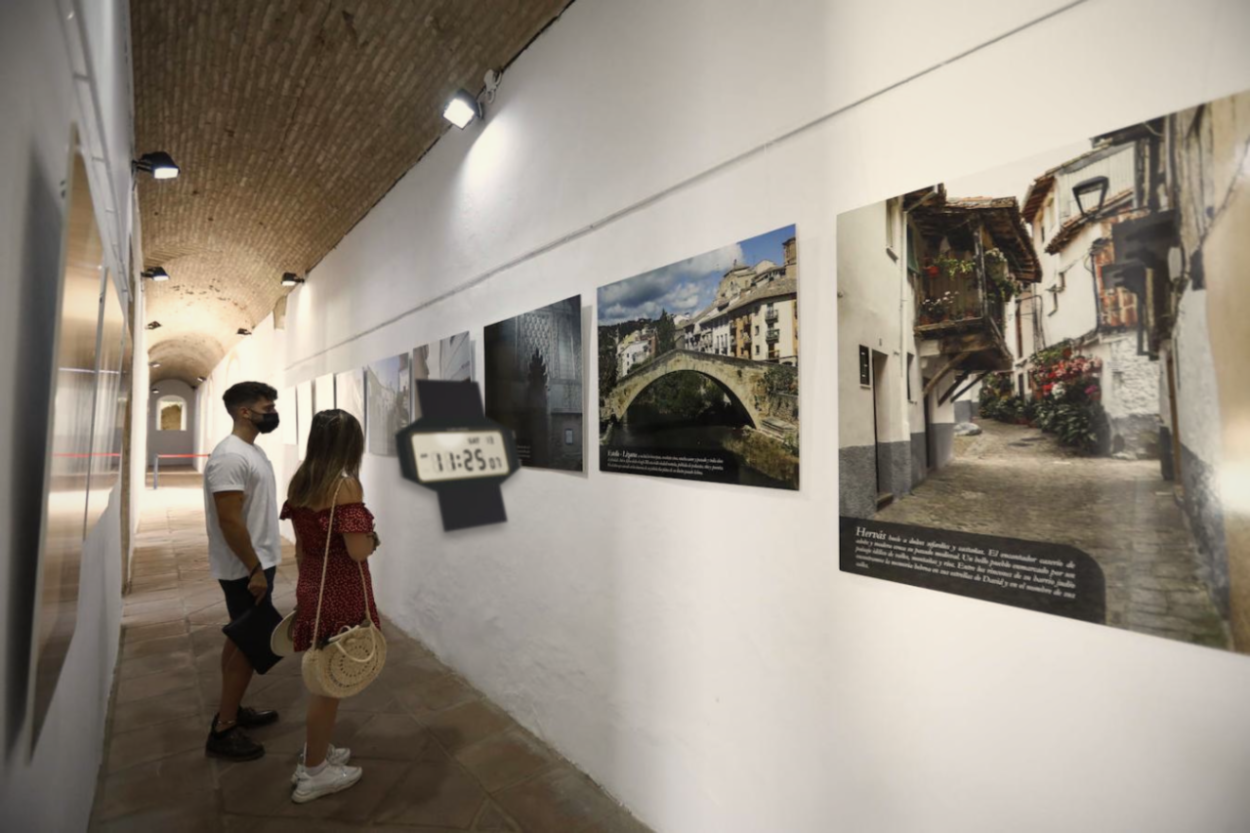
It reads {"hour": 11, "minute": 25}
